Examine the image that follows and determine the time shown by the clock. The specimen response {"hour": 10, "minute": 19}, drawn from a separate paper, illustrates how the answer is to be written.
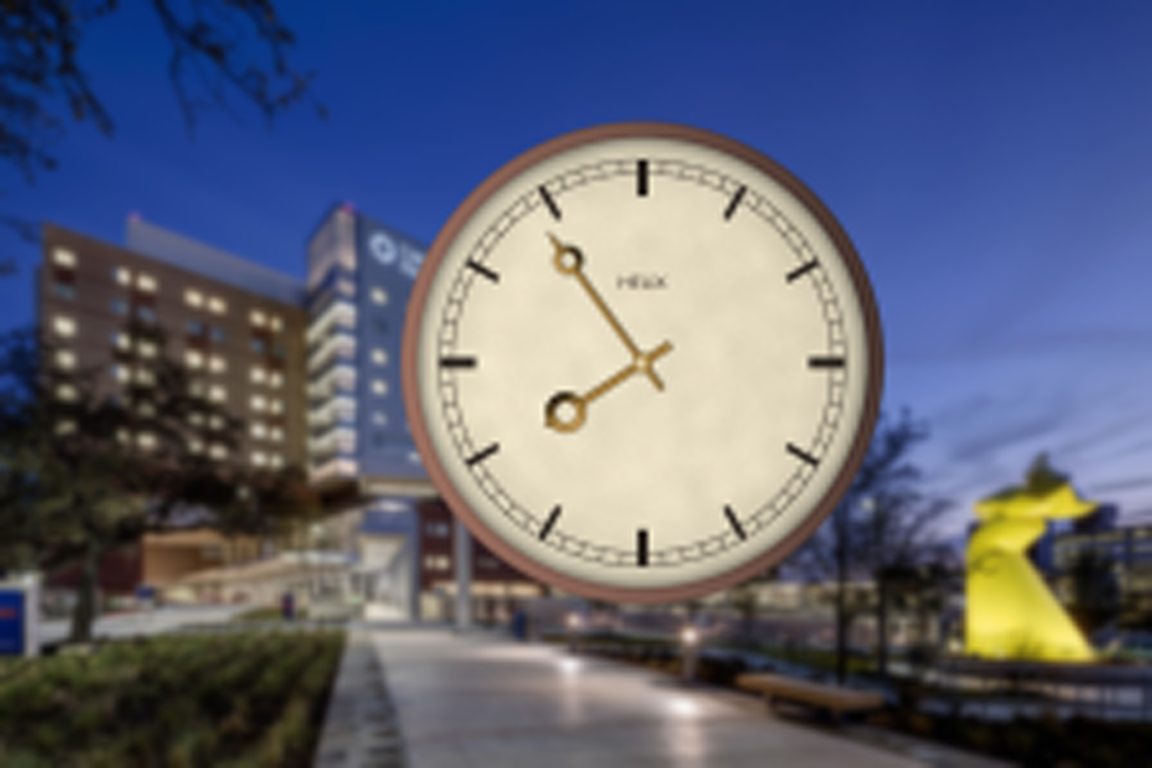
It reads {"hour": 7, "minute": 54}
